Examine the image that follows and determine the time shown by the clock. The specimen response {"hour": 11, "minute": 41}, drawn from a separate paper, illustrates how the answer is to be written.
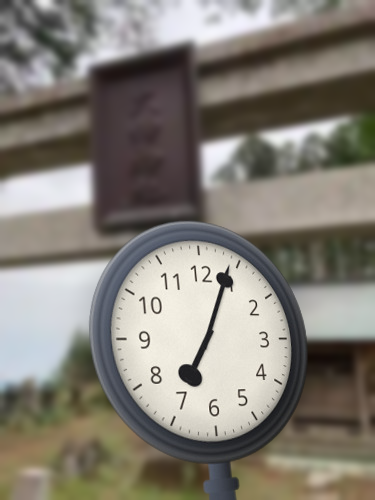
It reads {"hour": 7, "minute": 4}
